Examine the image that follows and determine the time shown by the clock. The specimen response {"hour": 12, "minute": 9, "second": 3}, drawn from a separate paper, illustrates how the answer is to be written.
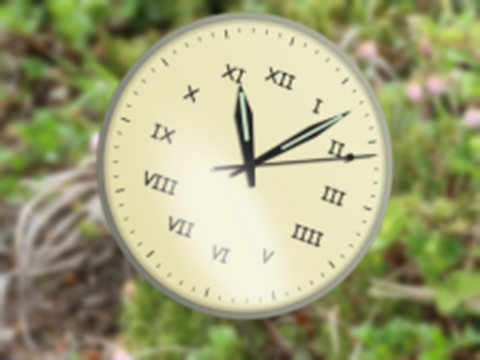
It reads {"hour": 11, "minute": 7, "second": 11}
